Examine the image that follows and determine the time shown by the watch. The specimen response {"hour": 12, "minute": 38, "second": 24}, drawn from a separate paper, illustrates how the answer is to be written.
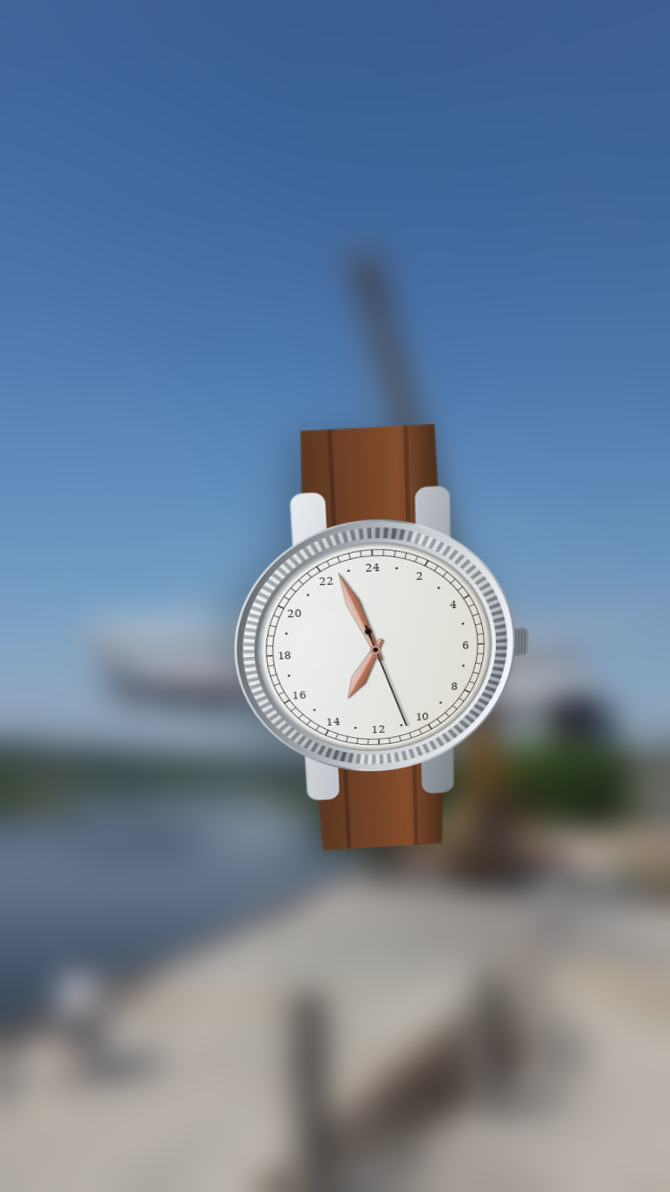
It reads {"hour": 13, "minute": 56, "second": 27}
